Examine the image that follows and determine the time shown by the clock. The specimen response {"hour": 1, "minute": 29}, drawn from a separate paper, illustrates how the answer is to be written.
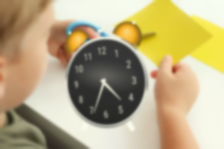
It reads {"hour": 4, "minute": 34}
